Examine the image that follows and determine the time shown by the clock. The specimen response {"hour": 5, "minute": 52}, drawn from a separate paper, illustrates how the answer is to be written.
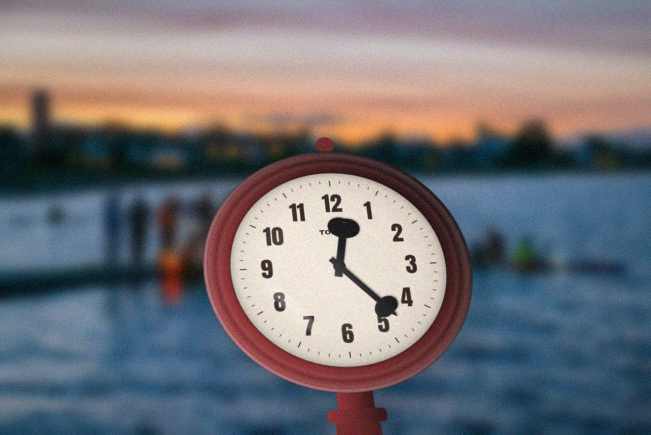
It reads {"hour": 12, "minute": 23}
